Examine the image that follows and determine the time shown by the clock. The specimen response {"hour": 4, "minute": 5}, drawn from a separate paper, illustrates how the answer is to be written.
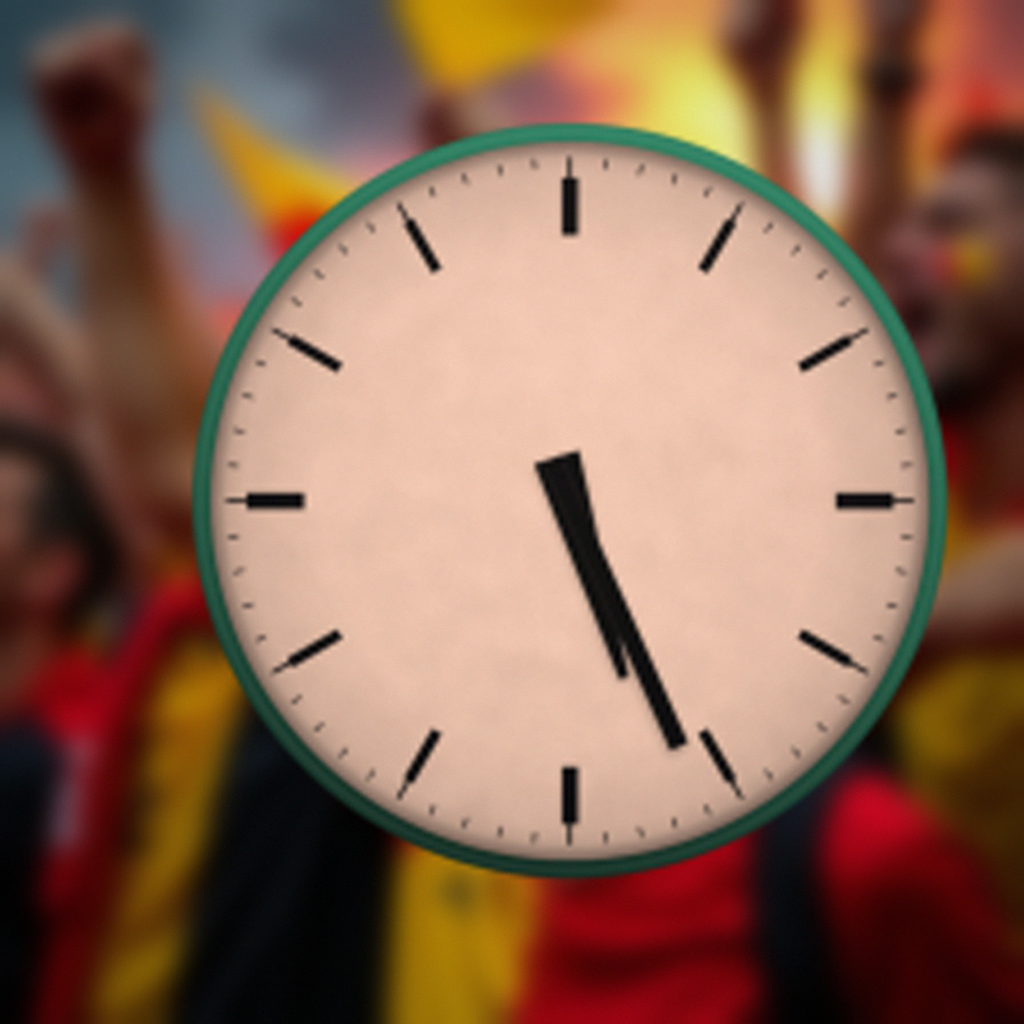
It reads {"hour": 5, "minute": 26}
